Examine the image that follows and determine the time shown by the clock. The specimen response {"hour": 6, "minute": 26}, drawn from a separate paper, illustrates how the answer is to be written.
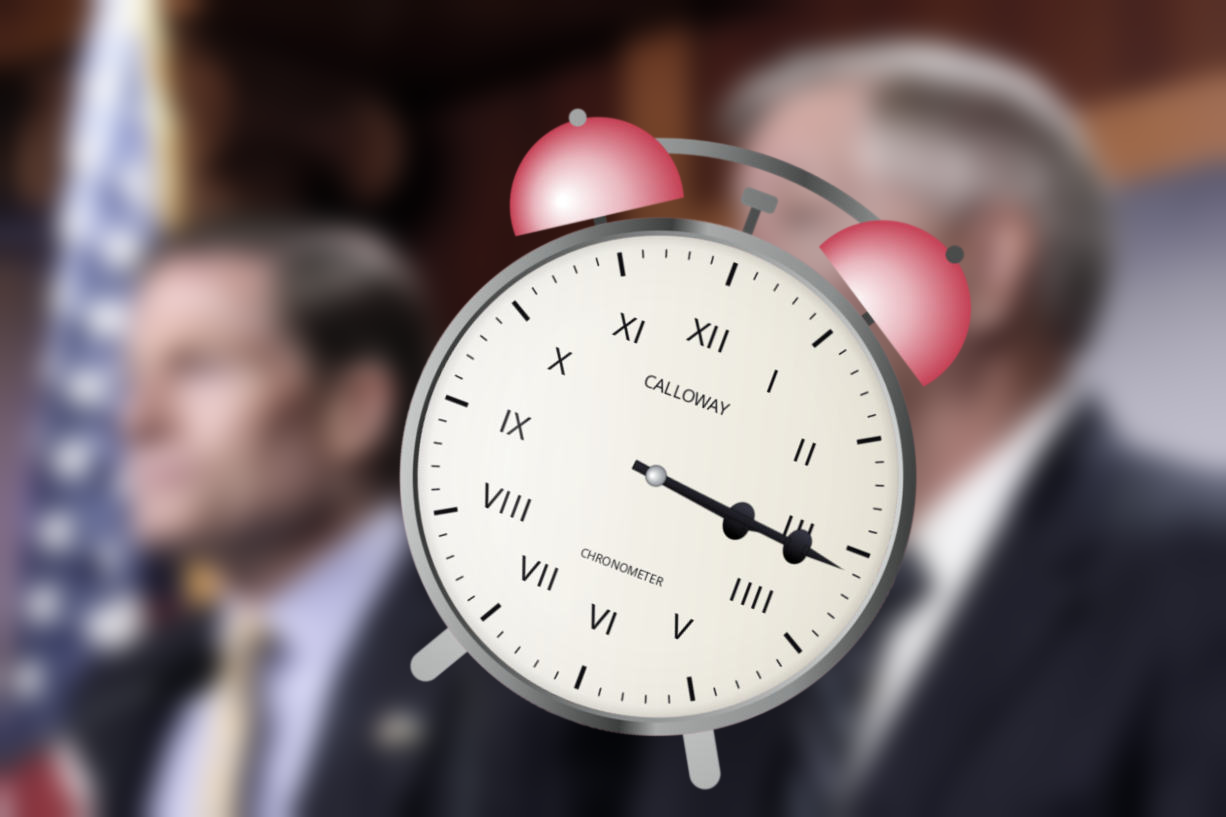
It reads {"hour": 3, "minute": 16}
